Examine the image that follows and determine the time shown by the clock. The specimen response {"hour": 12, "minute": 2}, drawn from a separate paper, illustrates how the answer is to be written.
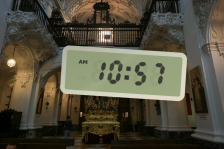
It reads {"hour": 10, "minute": 57}
